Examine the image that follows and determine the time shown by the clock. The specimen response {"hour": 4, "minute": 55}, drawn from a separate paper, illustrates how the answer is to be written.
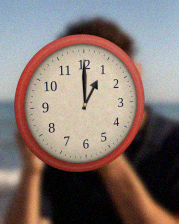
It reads {"hour": 1, "minute": 0}
